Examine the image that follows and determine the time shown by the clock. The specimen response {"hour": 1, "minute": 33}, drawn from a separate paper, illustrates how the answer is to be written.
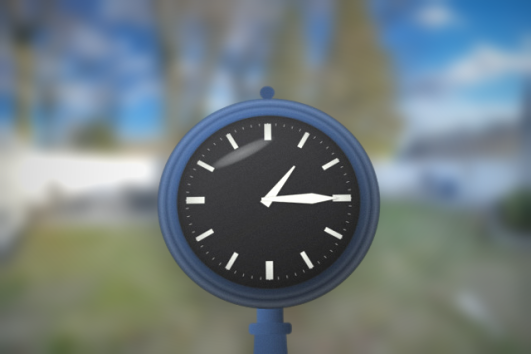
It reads {"hour": 1, "minute": 15}
